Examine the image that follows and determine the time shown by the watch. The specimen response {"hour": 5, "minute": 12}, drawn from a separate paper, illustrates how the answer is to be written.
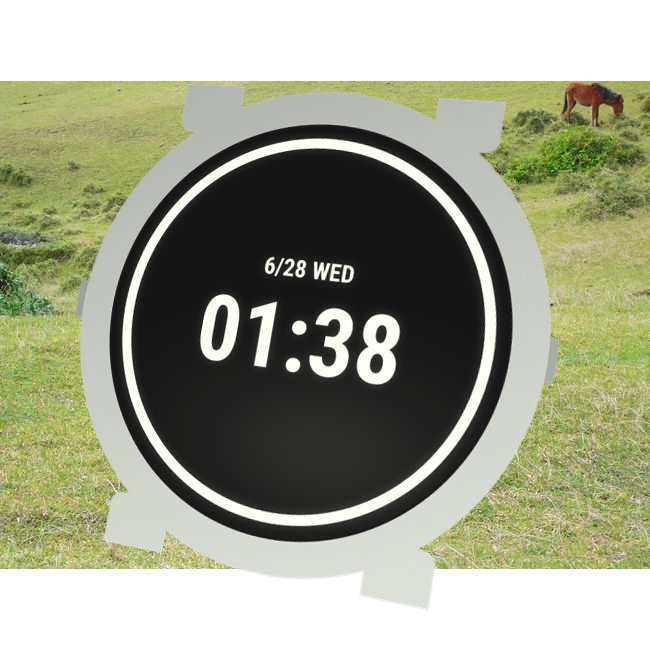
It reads {"hour": 1, "minute": 38}
